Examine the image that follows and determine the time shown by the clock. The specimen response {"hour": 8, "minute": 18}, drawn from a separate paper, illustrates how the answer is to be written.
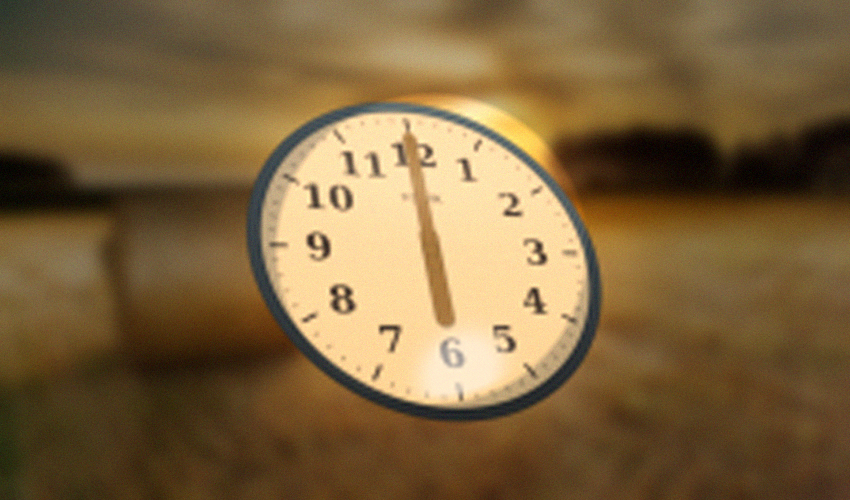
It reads {"hour": 6, "minute": 0}
